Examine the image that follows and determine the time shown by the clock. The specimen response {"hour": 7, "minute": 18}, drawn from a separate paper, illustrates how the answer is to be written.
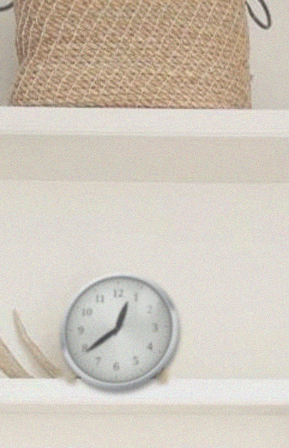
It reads {"hour": 12, "minute": 39}
